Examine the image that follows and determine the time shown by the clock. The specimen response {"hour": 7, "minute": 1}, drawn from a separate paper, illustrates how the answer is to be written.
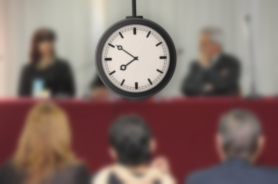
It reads {"hour": 7, "minute": 51}
